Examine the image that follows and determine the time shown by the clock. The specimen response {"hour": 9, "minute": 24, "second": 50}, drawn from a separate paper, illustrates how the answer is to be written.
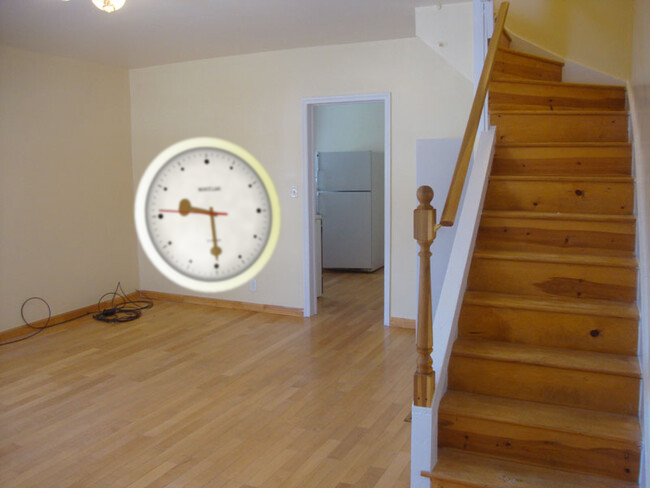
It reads {"hour": 9, "minute": 29, "second": 46}
